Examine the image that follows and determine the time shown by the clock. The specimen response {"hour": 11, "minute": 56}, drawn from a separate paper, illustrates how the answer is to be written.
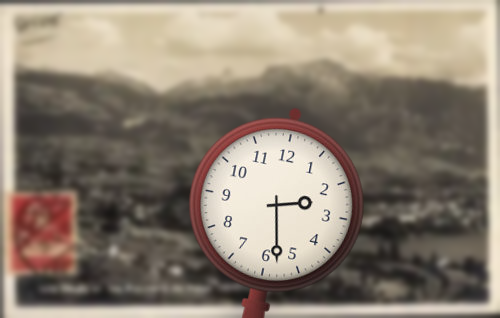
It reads {"hour": 2, "minute": 28}
